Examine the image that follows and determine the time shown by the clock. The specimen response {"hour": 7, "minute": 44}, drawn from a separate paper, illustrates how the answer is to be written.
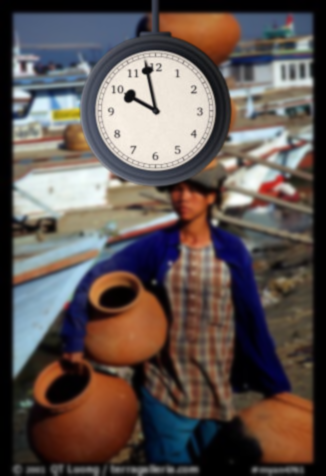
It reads {"hour": 9, "minute": 58}
